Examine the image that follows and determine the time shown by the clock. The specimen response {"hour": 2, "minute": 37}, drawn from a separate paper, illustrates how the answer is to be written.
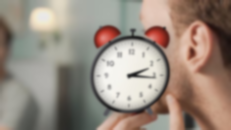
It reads {"hour": 2, "minute": 16}
